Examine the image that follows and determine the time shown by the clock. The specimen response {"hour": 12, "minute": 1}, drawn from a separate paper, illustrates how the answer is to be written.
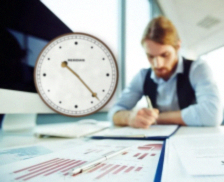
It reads {"hour": 10, "minute": 23}
